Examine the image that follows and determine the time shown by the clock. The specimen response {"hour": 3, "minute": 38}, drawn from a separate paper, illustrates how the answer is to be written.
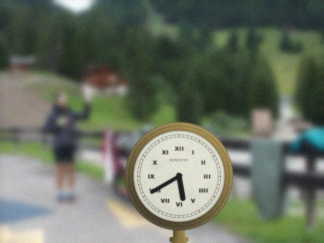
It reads {"hour": 5, "minute": 40}
